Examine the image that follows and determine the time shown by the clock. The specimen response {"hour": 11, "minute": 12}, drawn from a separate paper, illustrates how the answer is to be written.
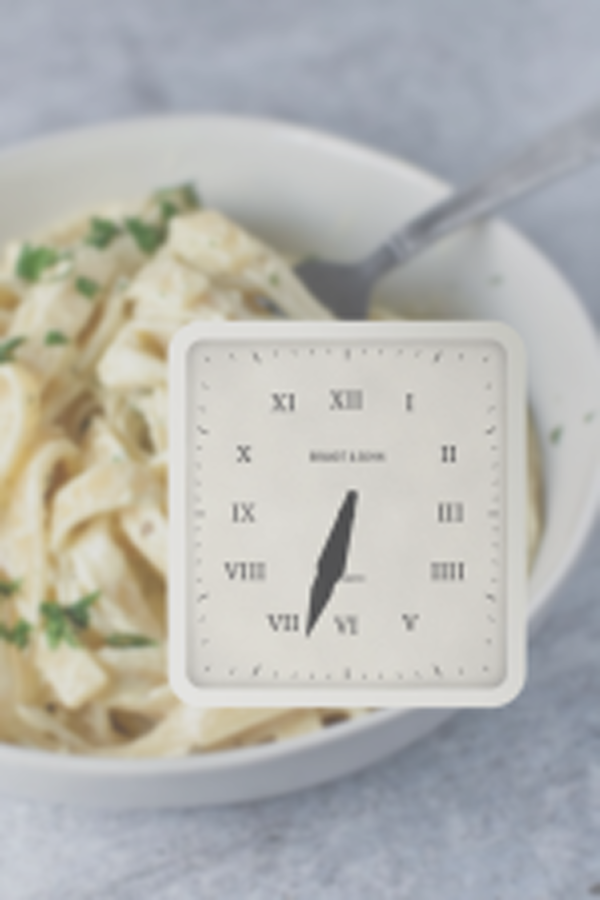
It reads {"hour": 6, "minute": 33}
